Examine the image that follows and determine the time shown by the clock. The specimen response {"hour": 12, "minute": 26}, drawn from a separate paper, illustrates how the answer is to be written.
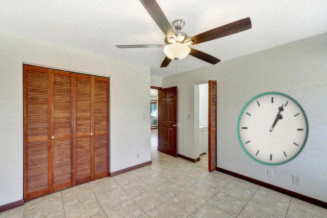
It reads {"hour": 1, "minute": 4}
